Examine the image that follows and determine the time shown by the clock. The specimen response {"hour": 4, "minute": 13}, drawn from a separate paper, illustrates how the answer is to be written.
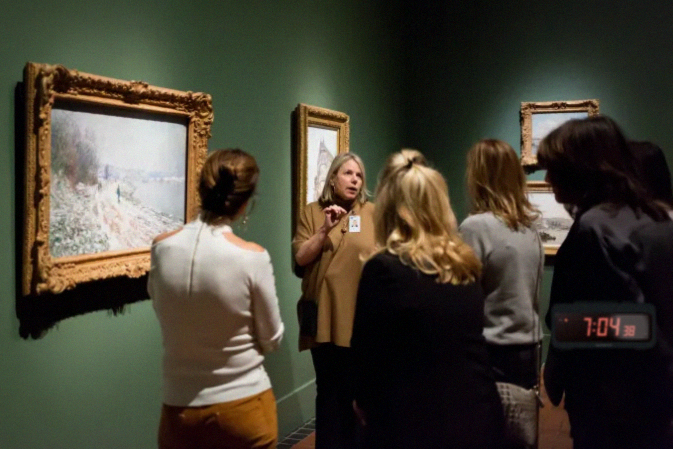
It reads {"hour": 7, "minute": 4}
